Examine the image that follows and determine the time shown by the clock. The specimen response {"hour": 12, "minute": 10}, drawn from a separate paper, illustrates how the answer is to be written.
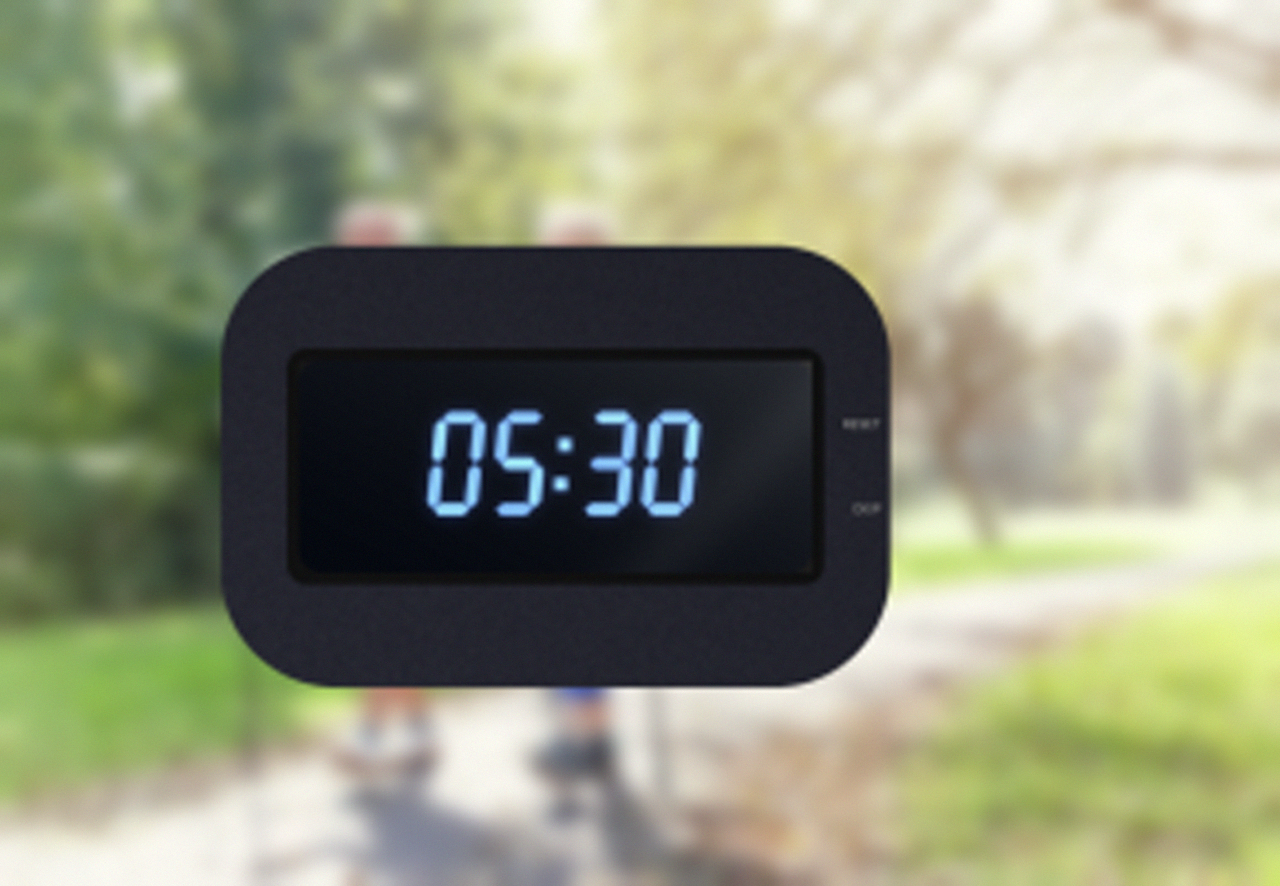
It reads {"hour": 5, "minute": 30}
